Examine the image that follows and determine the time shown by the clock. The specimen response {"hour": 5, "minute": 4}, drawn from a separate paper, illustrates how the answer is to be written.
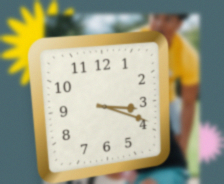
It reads {"hour": 3, "minute": 19}
